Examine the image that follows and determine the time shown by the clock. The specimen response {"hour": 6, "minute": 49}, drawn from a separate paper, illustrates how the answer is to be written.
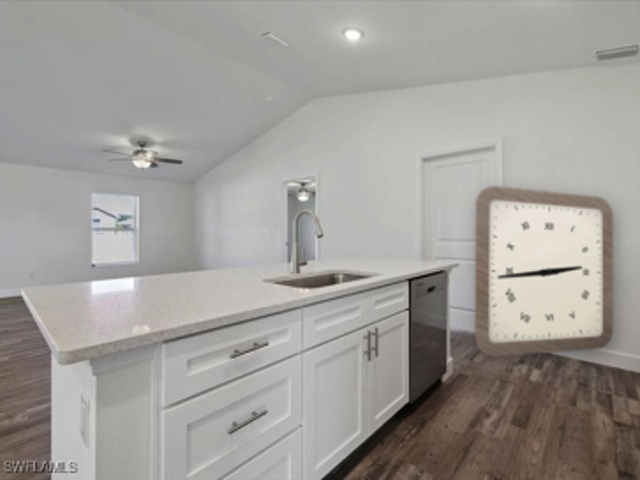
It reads {"hour": 2, "minute": 44}
